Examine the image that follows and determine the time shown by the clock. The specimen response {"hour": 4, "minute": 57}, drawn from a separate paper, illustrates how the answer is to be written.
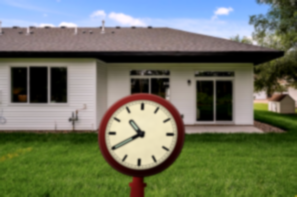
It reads {"hour": 10, "minute": 40}
